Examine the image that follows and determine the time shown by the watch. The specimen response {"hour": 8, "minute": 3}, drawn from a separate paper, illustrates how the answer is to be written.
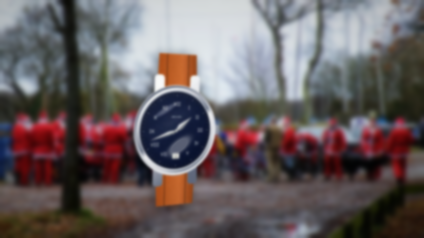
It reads {"hour": 1, "minute": 42}
